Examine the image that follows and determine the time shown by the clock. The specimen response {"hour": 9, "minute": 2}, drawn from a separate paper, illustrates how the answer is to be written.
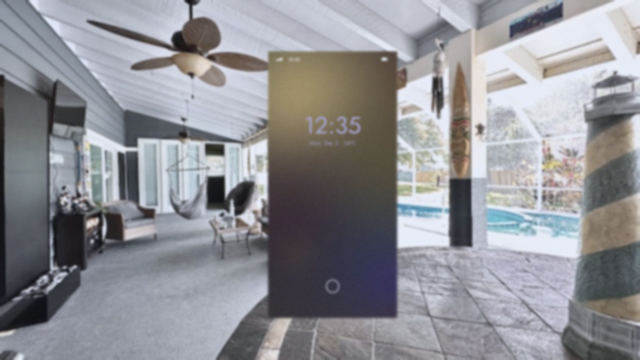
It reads {"hour": 12, "minute": 35}
